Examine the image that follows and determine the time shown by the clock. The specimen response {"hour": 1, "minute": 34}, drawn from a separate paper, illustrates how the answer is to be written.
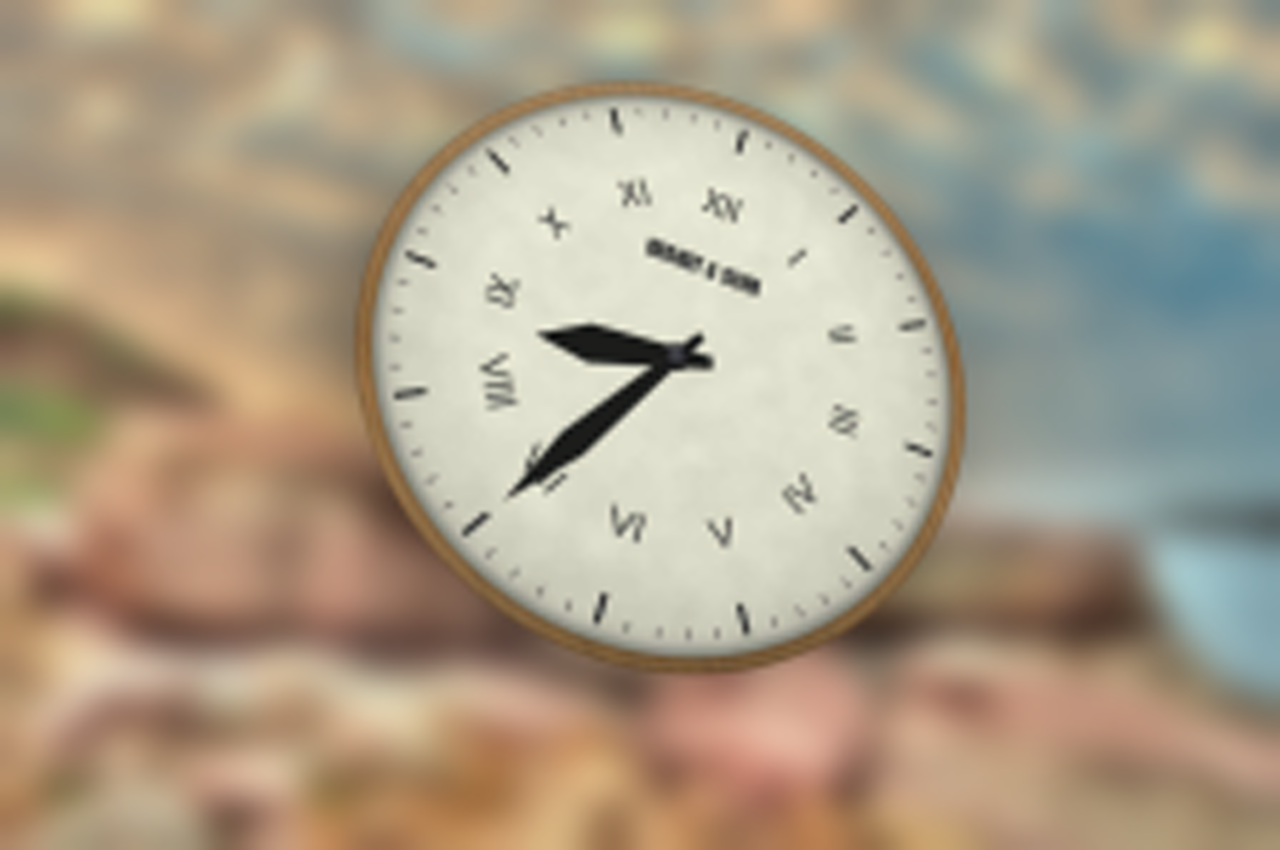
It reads {"hour": 8, "minute": 35}
